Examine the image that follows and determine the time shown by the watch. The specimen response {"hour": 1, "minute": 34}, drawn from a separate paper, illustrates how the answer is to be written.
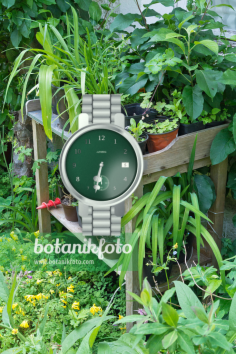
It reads {"hour": 6, "minute": 32}
